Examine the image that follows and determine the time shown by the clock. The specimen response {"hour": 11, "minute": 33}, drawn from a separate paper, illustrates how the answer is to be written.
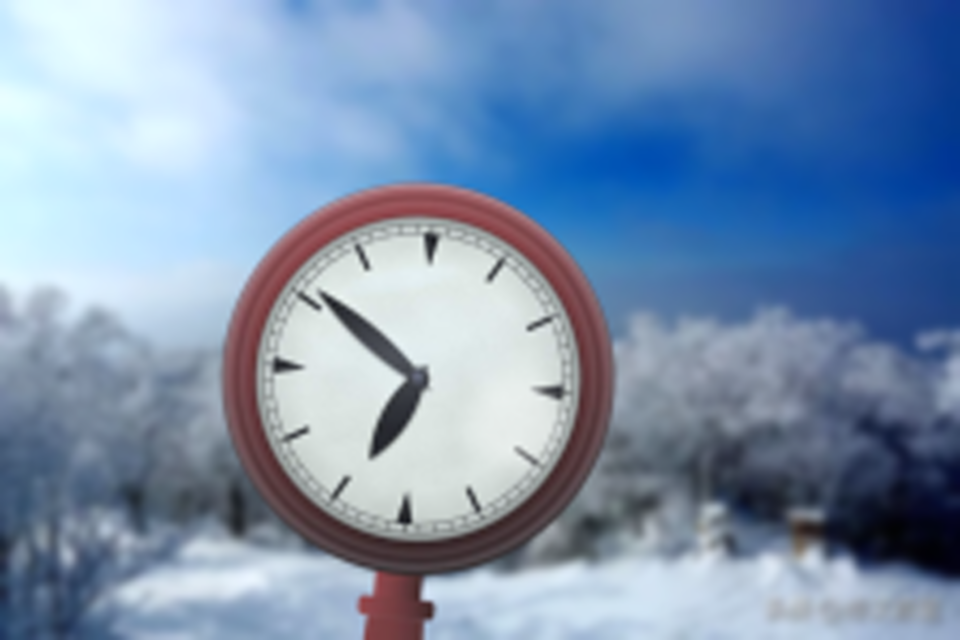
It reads {"hour": 6, "minute": 51}
